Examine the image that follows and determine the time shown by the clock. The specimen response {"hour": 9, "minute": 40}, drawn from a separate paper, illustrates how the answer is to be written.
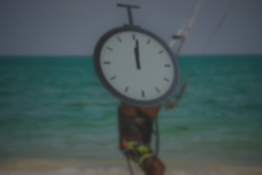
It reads {"hour": 12, "minute": 1}
